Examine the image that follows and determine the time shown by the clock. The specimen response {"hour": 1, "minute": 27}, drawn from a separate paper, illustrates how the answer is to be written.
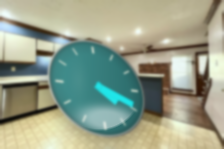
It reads {"hour": 4, "minute": 19}
